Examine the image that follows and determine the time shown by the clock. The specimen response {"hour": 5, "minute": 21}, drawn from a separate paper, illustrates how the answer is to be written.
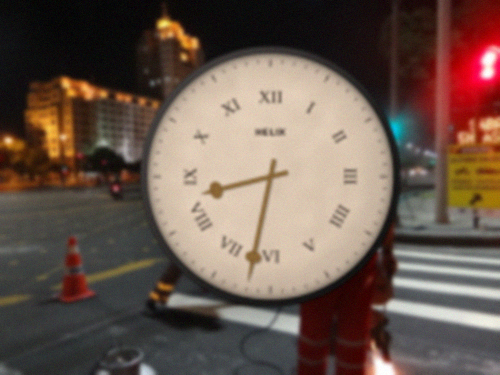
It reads {"hour": 8, "minute": 32}
